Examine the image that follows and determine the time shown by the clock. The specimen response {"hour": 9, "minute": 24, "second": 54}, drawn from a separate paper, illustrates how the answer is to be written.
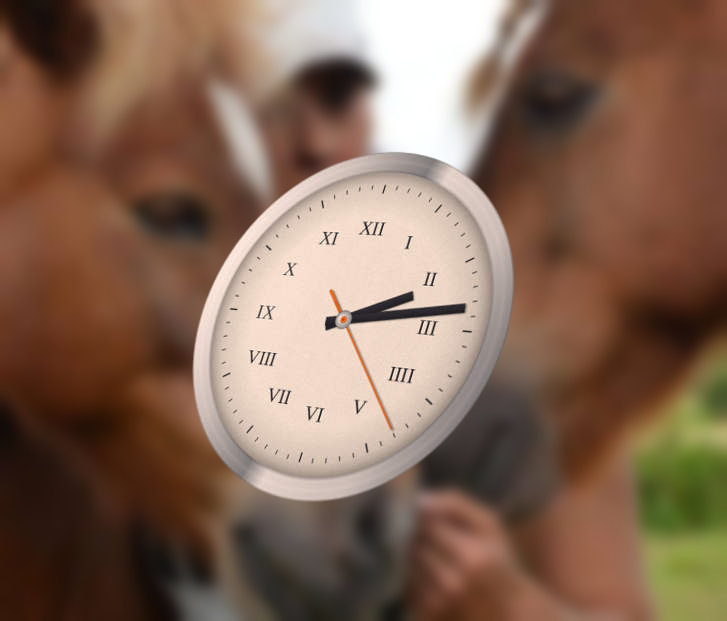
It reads {"hour": 2, "minute": 13, "second": 23}
